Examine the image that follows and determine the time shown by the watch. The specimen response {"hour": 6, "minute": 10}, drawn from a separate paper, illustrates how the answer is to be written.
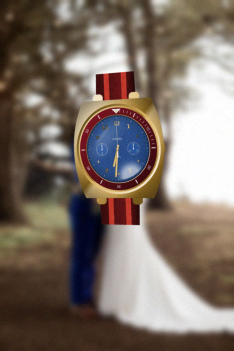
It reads {"hour": 6, "minute": 31}
